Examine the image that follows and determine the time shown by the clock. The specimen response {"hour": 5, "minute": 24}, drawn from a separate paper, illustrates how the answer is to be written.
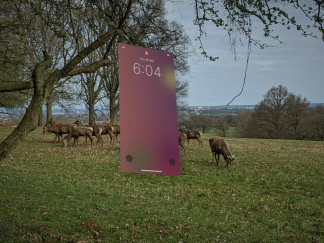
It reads {"hour": 6, "minute": 4}
